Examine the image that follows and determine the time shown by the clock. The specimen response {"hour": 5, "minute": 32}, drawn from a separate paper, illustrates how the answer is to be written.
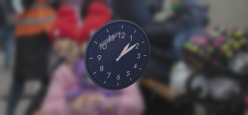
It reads {"hour": 1, "minute": 9}
